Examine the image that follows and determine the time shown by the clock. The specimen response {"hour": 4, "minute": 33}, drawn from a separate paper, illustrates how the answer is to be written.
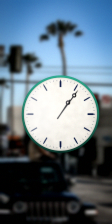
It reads {"hour": 1, "minute": 6}
